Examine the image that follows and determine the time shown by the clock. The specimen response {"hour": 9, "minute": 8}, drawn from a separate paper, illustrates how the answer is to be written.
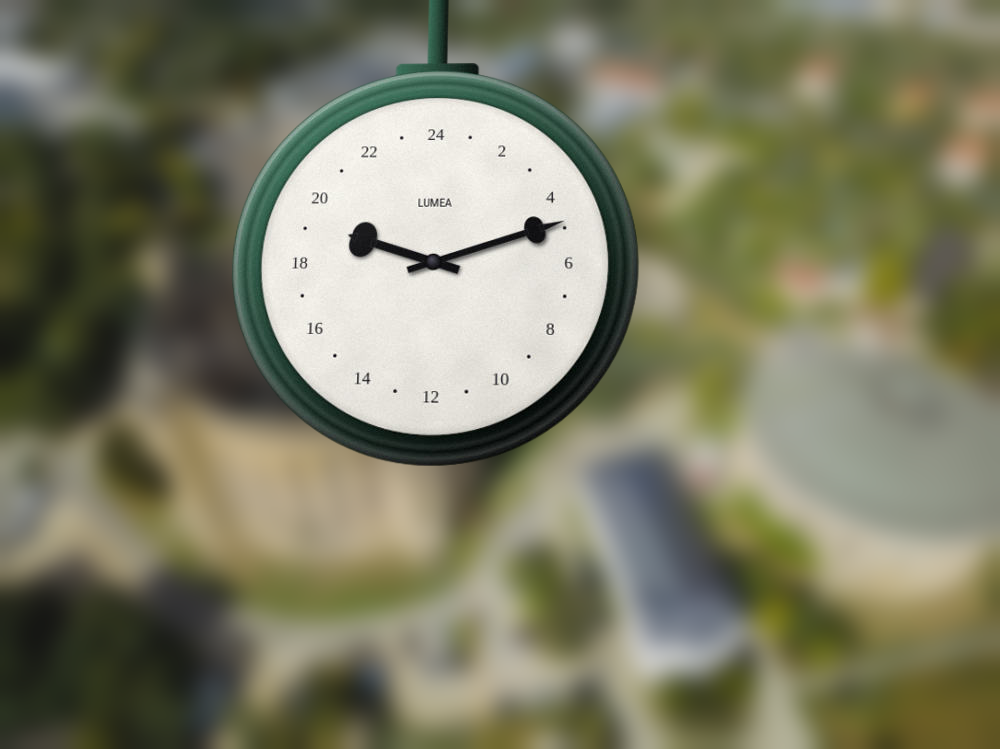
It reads {"hour": 19, "minute": 12}
